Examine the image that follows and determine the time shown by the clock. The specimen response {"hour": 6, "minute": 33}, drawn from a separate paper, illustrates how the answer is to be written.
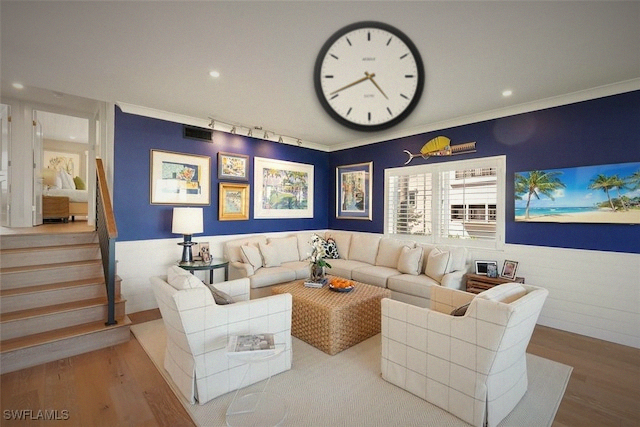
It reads {"hour": 4, "minute": 41}
